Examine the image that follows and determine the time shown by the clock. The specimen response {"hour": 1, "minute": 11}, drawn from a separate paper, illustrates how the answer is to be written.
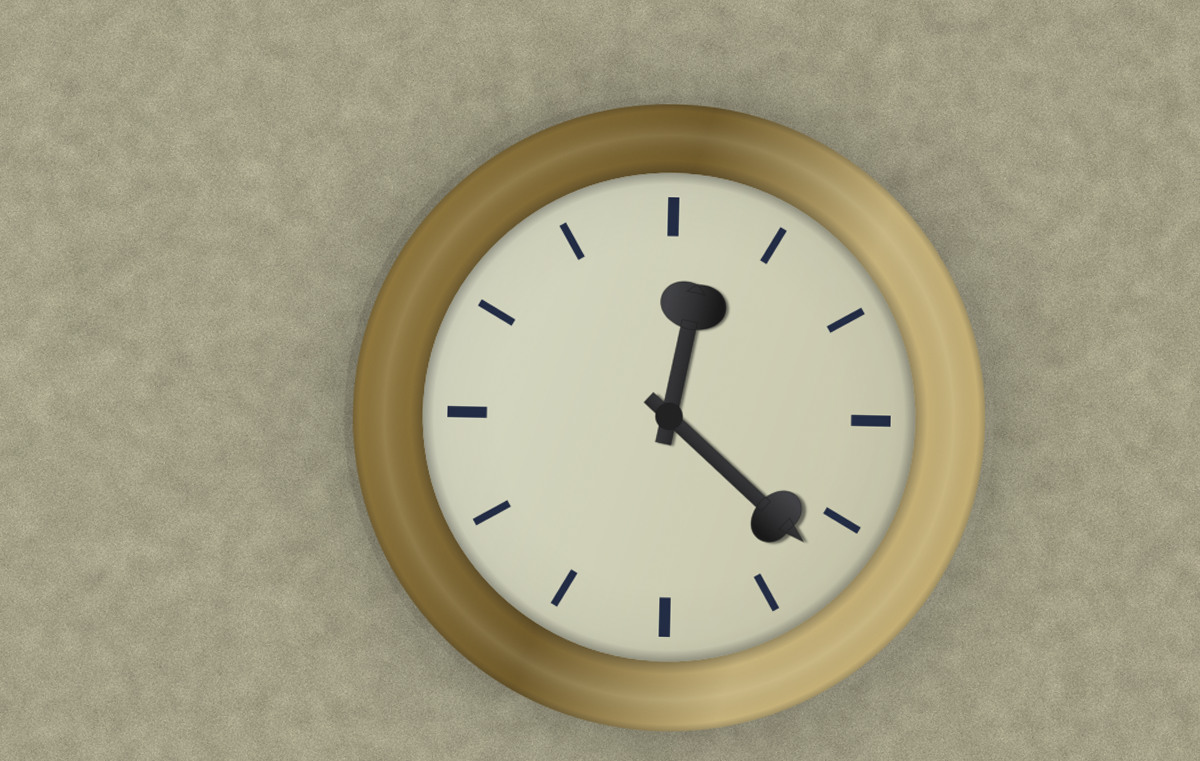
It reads {"hour": 12, "minute": 22}
